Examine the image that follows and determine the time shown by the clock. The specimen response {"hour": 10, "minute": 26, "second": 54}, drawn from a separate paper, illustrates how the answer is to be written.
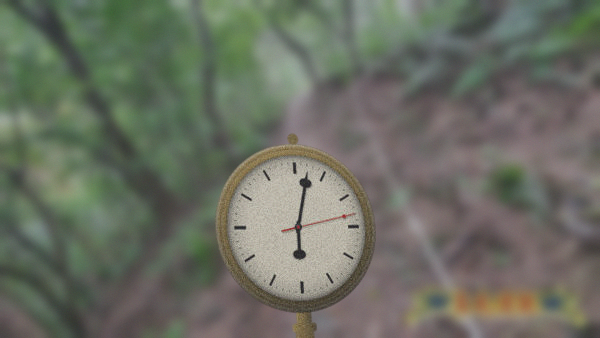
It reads {"hour": 6, "minute": 2, "second": 13}
